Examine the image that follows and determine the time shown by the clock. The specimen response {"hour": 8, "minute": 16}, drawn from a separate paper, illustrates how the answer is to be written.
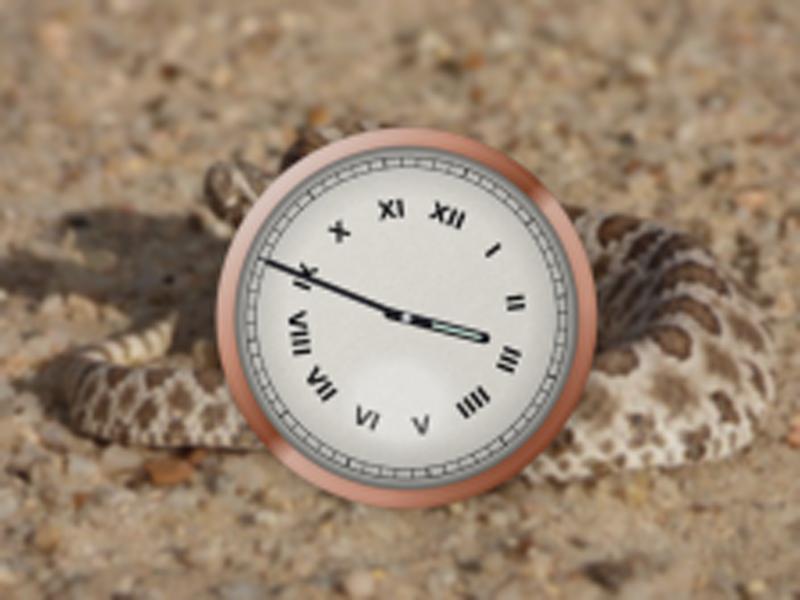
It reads {"hour": 2, "minute": 45}
